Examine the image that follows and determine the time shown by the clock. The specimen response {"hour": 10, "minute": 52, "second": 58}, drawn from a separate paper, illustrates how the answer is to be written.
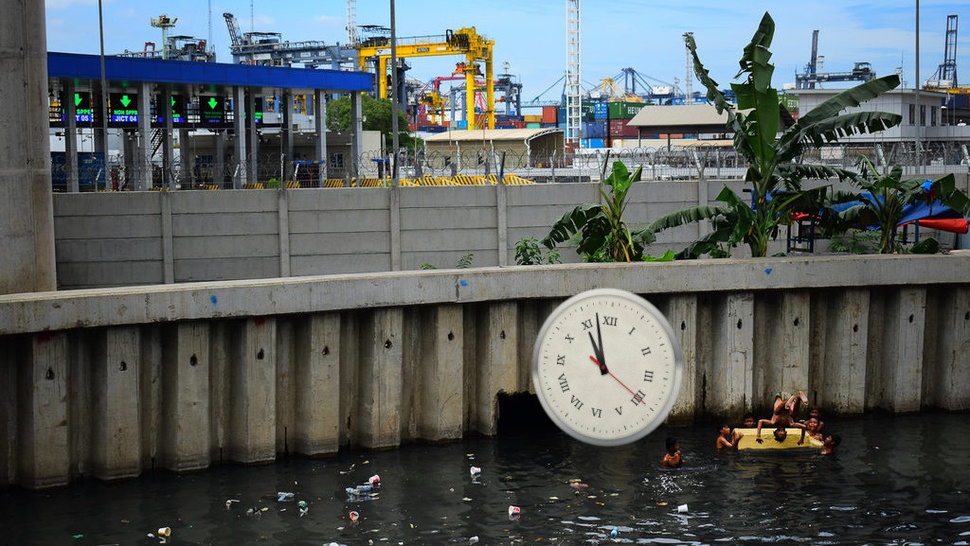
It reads {"hour": 10, "minute": 57, "second": 20}
